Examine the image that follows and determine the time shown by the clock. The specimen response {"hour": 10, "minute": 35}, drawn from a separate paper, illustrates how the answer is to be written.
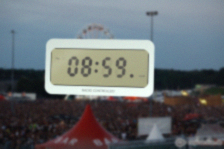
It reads {"hour": 8, "minute": 59}
